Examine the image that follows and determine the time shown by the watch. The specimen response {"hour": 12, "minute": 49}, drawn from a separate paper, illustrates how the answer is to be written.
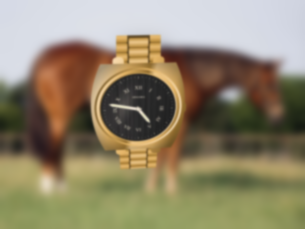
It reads {"hour": 4, "minute": 47}
